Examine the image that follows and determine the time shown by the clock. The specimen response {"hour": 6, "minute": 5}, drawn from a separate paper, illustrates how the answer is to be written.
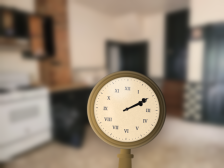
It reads {"hour": 2, "minute": 10}
